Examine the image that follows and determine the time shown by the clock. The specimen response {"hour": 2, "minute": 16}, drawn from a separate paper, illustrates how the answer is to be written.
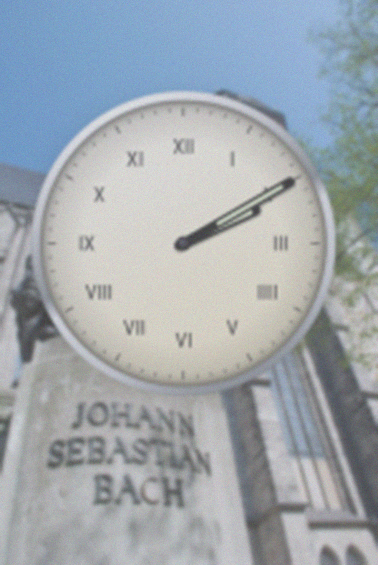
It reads {"hour": 2, "minute": 10}
